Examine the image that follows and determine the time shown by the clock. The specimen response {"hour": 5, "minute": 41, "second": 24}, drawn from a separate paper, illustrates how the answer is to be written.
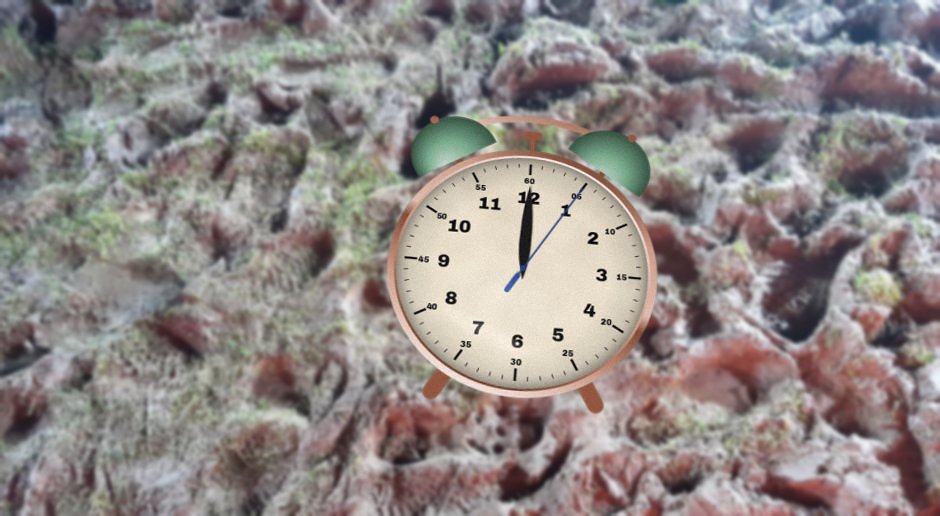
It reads {"hour": 12, "minute": 0, "second": 5}
